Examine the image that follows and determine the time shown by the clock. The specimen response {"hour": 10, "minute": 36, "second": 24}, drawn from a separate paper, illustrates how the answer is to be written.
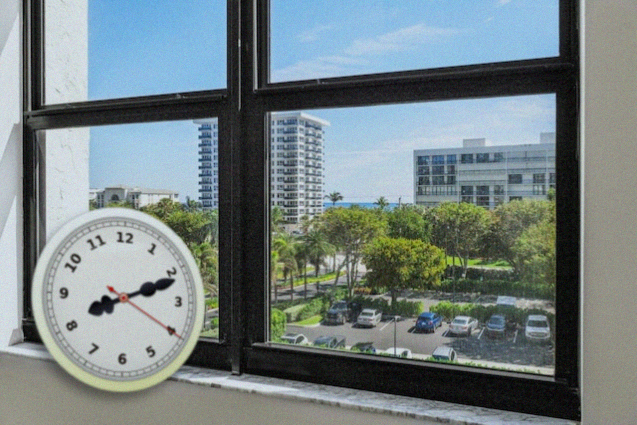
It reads {"hour": 8, "minute": 11, "second": 20}
